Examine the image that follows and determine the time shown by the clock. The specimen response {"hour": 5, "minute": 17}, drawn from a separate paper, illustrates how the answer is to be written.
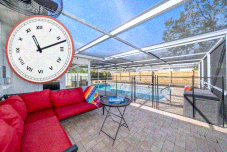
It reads {"hour": 11, "minute": 12}
